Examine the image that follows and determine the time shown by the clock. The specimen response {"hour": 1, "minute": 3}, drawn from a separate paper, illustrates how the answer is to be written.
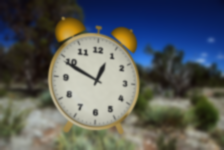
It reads {"hour": 12, "minute": 49}
